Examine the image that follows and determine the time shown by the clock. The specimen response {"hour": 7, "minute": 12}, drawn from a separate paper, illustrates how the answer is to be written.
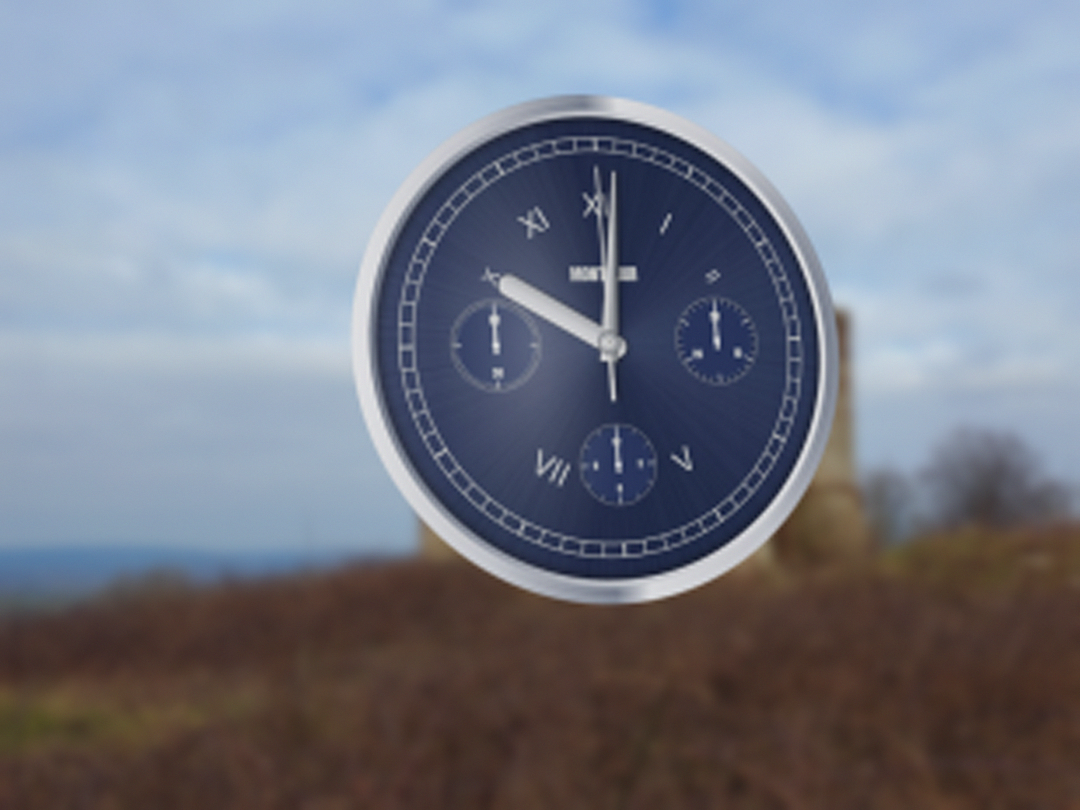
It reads {"hour": 10, "minute": 1}
